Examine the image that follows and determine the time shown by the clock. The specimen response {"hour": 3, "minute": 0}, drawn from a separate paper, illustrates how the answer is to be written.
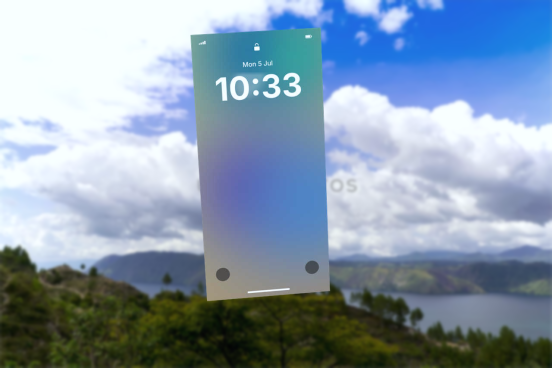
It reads {"hour": 10, "minute": 33}
